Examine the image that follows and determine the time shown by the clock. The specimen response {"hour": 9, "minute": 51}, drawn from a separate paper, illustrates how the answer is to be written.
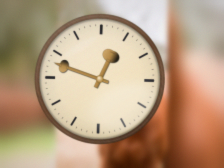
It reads {"hour": 12, "minute": 48}
